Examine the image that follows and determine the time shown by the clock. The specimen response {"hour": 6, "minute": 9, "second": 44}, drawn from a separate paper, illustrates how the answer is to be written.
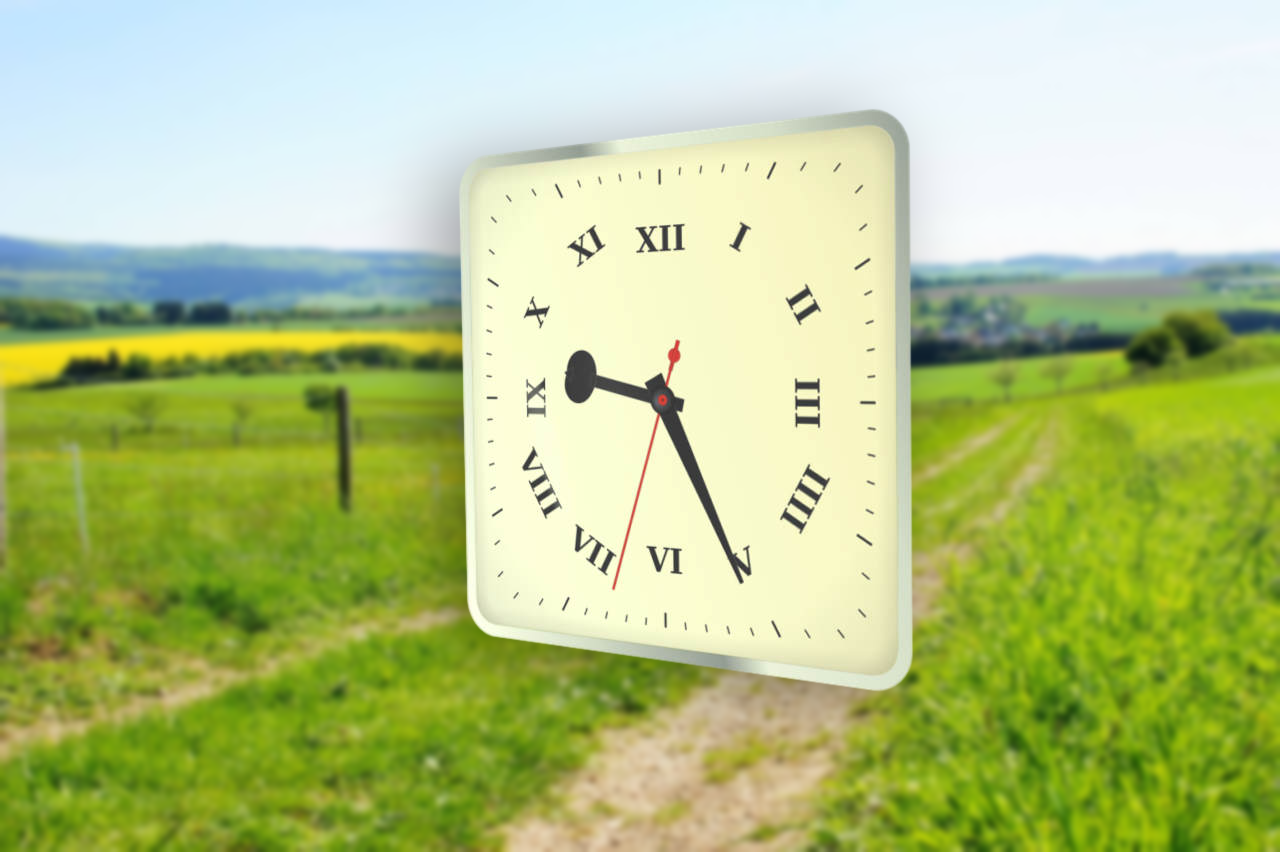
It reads {"hour": 9, "minute": 25, "second": 33}
